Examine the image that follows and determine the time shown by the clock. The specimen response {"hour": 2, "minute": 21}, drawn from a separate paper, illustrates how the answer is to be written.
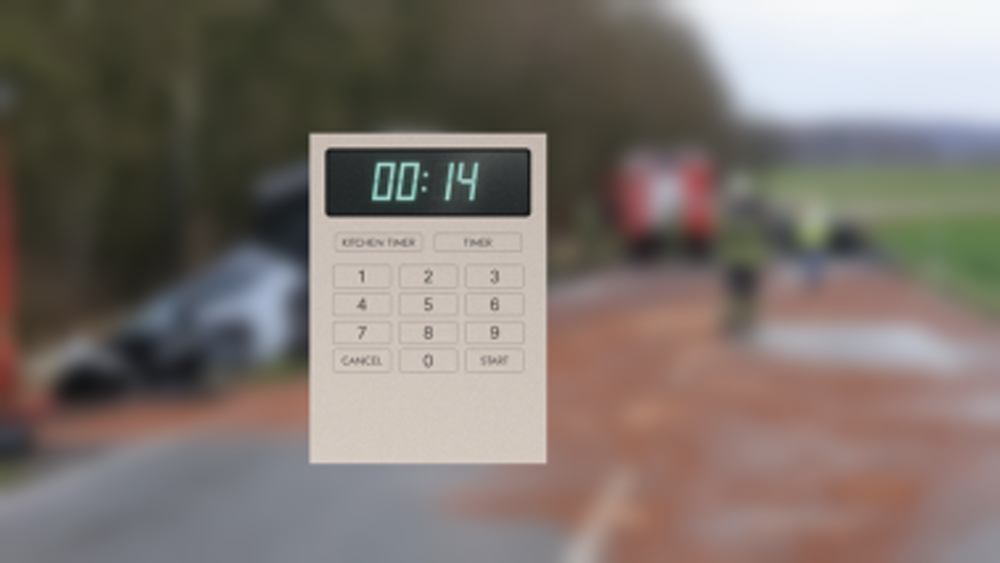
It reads {"hour": 0, "minute": 14}
